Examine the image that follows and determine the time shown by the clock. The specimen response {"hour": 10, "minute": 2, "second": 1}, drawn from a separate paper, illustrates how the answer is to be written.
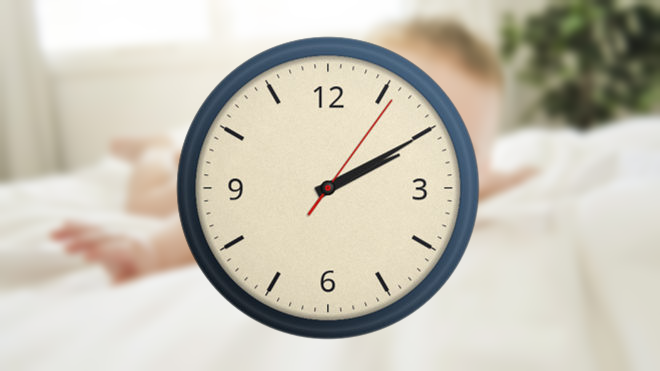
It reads {"hour": 2, "minute": 10, "second": 6}
